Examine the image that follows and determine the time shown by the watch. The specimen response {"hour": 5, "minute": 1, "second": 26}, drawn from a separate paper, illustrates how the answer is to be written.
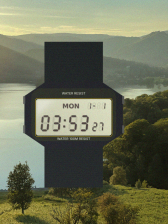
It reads {"hour": 3, "minute": 53, "second": 27}
